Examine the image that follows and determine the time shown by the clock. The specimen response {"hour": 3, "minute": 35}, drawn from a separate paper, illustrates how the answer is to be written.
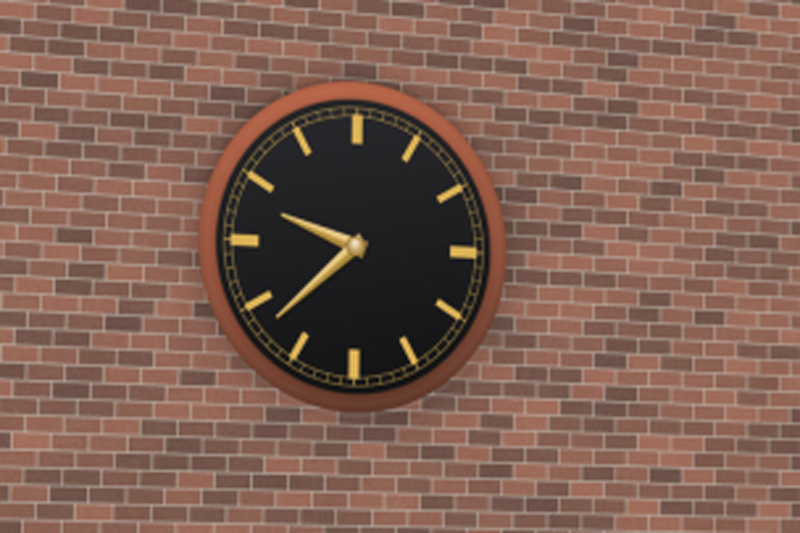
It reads {"hour": 9, "minute": 38}
